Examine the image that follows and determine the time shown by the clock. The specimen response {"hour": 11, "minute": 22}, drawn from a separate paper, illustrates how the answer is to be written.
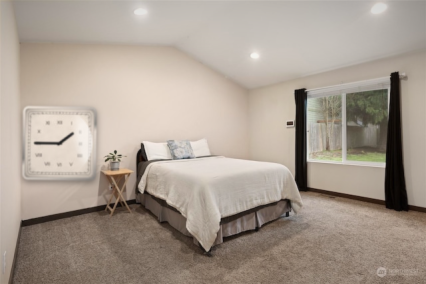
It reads {"hour": 1, "minute": 45}
